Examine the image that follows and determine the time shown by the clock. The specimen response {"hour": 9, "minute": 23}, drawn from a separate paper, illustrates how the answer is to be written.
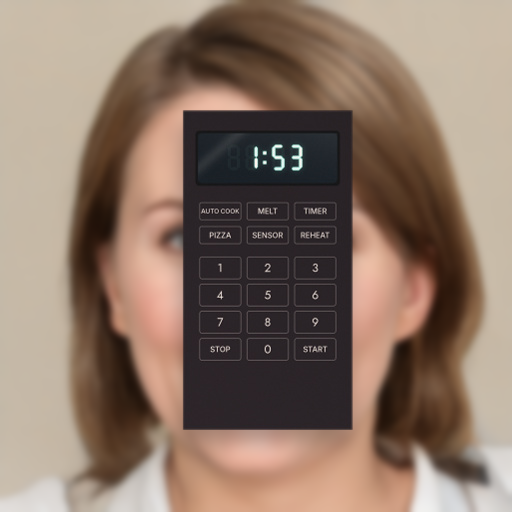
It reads {"hour": 1, "minute": 53}
